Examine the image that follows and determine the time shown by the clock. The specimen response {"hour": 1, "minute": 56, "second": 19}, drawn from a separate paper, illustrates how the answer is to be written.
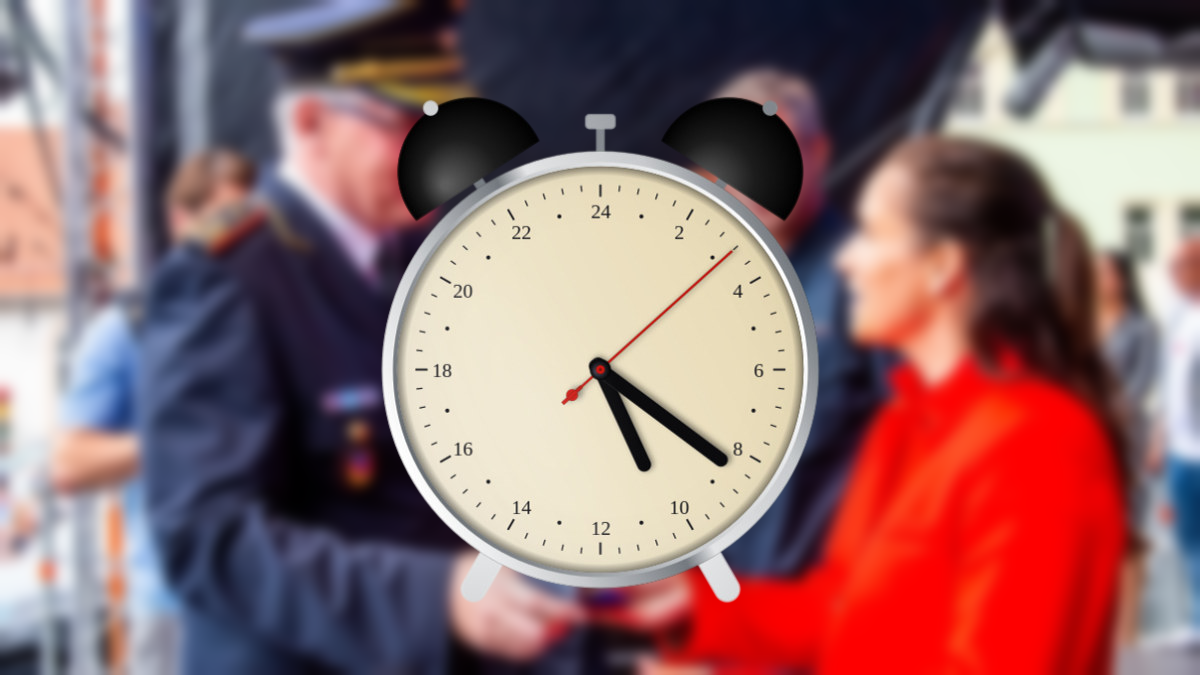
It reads {"hour": 10, "minute": 21, "second": 8}
